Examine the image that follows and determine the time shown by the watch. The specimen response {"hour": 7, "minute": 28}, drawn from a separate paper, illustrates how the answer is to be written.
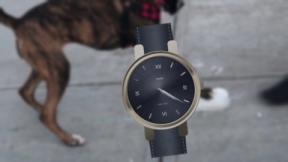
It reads {"hour": 4, "minute": 21}
